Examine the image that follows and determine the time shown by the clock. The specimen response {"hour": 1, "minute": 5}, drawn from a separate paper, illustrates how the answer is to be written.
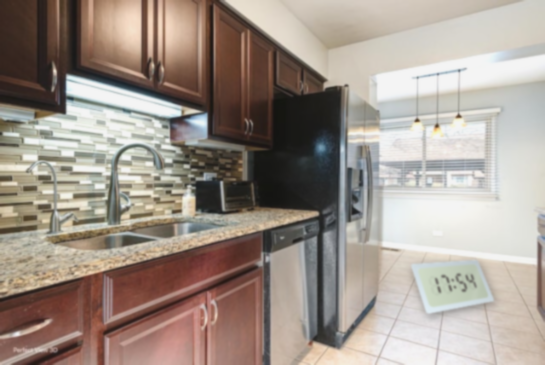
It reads {"hour": 17, "minute": 54}
